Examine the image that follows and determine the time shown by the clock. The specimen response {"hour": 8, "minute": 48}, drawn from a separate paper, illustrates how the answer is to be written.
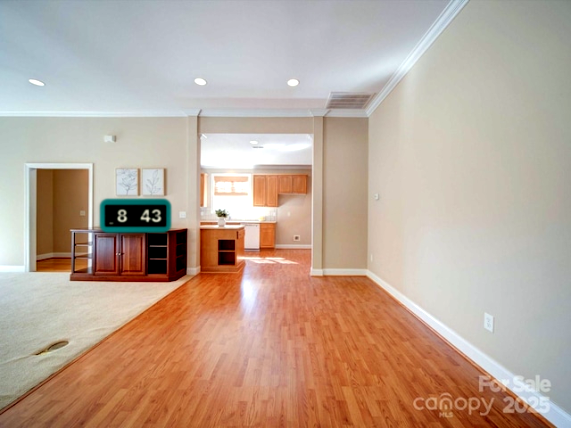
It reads {"hour": 8, "minute": 43}
